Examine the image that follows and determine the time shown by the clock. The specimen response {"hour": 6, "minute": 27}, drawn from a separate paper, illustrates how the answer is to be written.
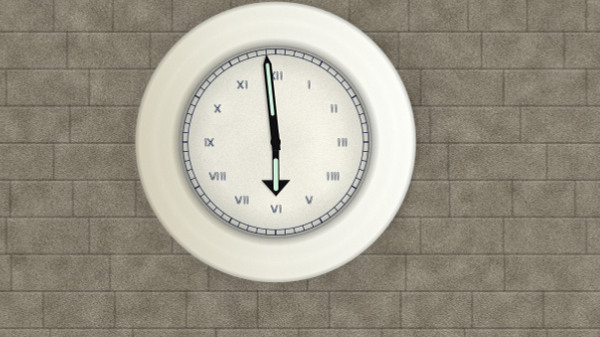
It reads {"hour": 5, "minute": 59}
